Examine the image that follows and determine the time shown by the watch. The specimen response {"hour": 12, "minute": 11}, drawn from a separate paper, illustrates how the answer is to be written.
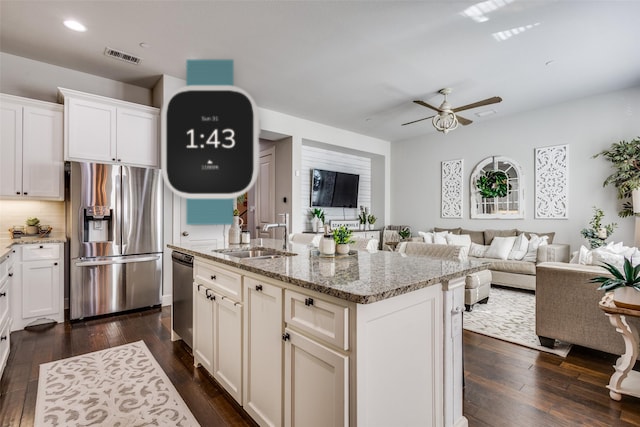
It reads {"hour": 1, "minute": 43}
